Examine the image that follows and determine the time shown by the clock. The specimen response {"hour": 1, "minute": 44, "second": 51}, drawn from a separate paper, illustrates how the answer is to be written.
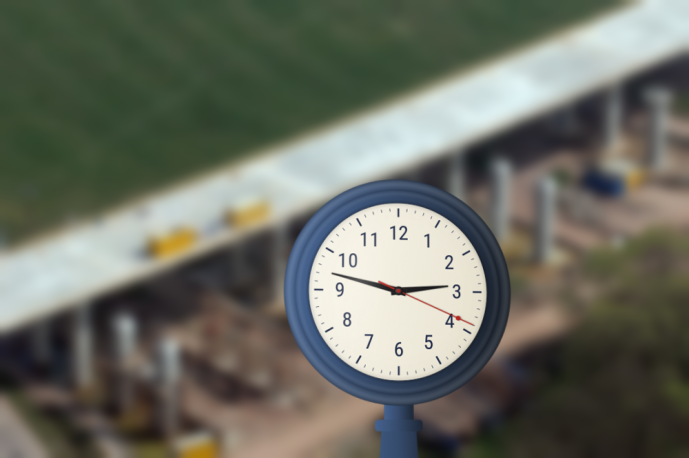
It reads {"hour": 2, "minute": 47, "second": 19}
